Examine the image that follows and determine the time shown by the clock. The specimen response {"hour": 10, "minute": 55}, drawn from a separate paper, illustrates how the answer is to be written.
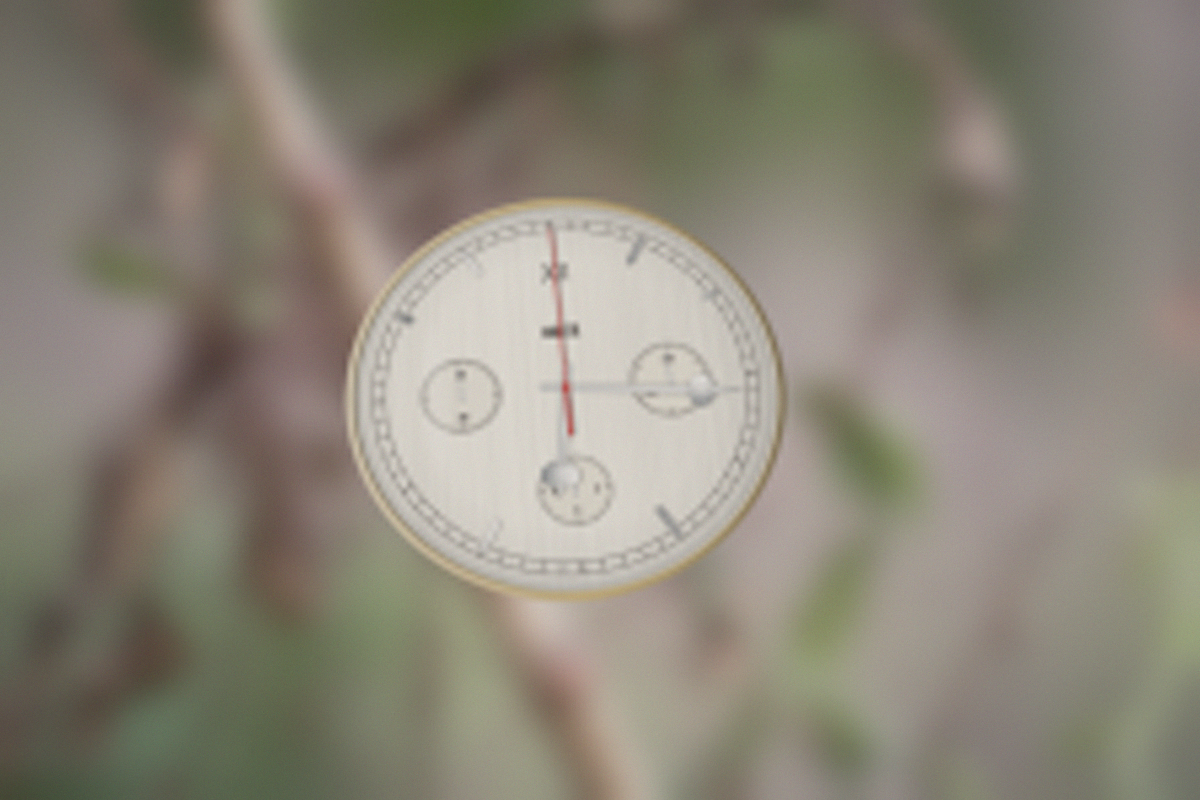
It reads {"hour": 6, "minute": 16}
